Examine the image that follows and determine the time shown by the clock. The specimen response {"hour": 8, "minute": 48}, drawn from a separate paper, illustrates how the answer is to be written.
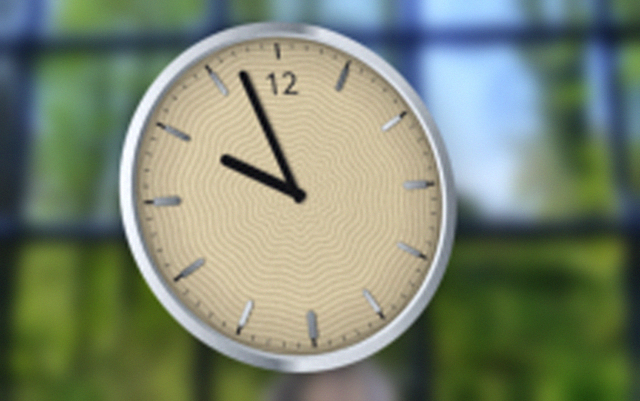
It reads {"hour": 9, "minute": 57}
